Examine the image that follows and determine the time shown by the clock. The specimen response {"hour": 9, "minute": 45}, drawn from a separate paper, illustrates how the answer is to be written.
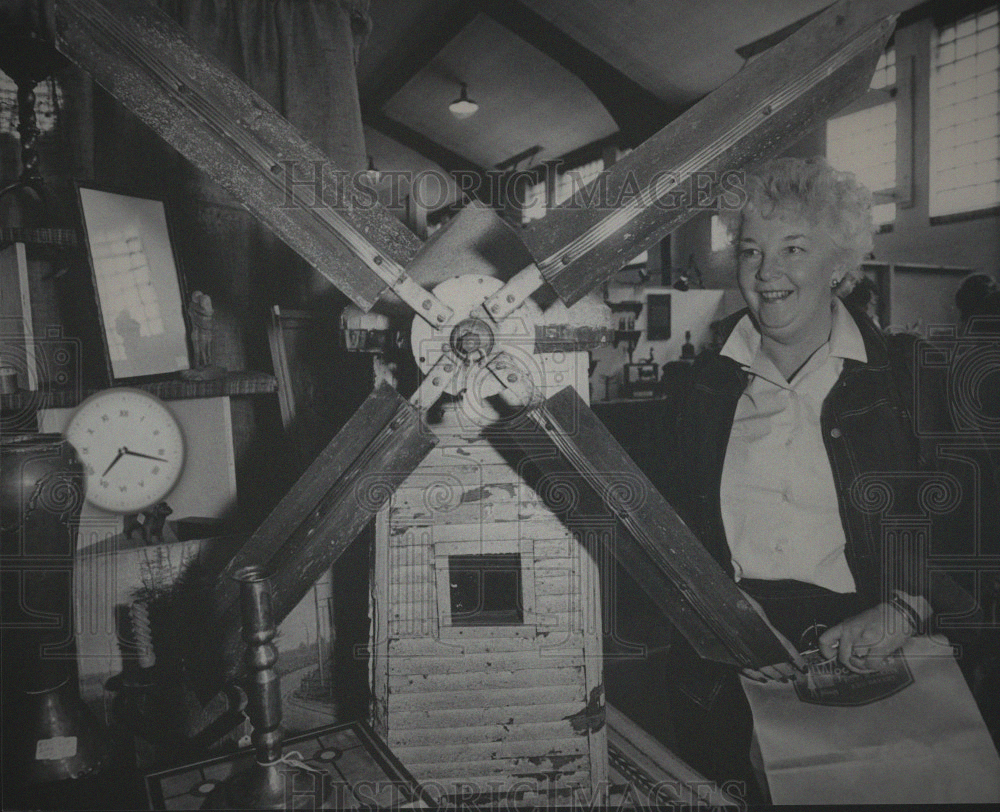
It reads {"hour": 7, "minute": 17}
